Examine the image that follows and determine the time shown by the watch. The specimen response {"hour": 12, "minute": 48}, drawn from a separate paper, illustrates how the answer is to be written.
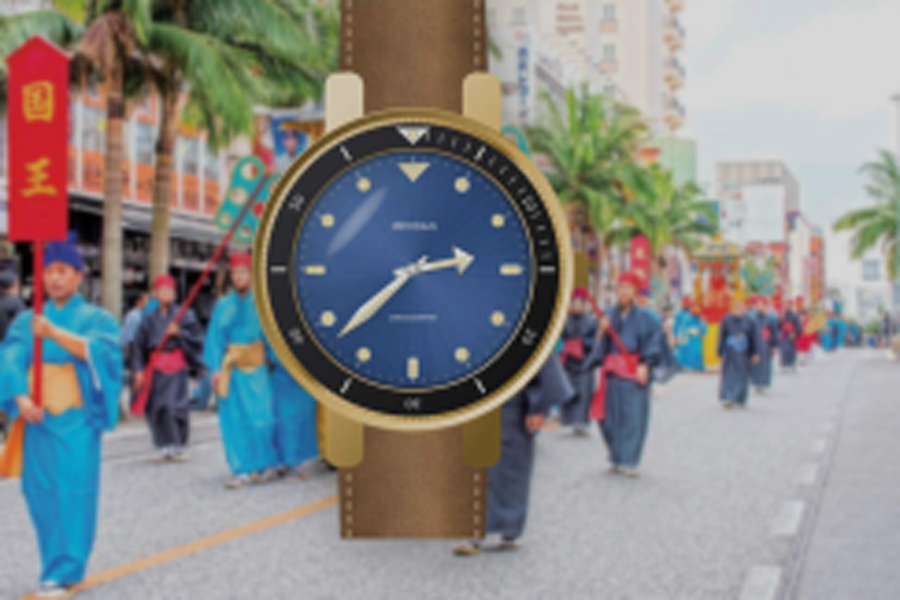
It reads {"hour": 2, "minute": 38}
